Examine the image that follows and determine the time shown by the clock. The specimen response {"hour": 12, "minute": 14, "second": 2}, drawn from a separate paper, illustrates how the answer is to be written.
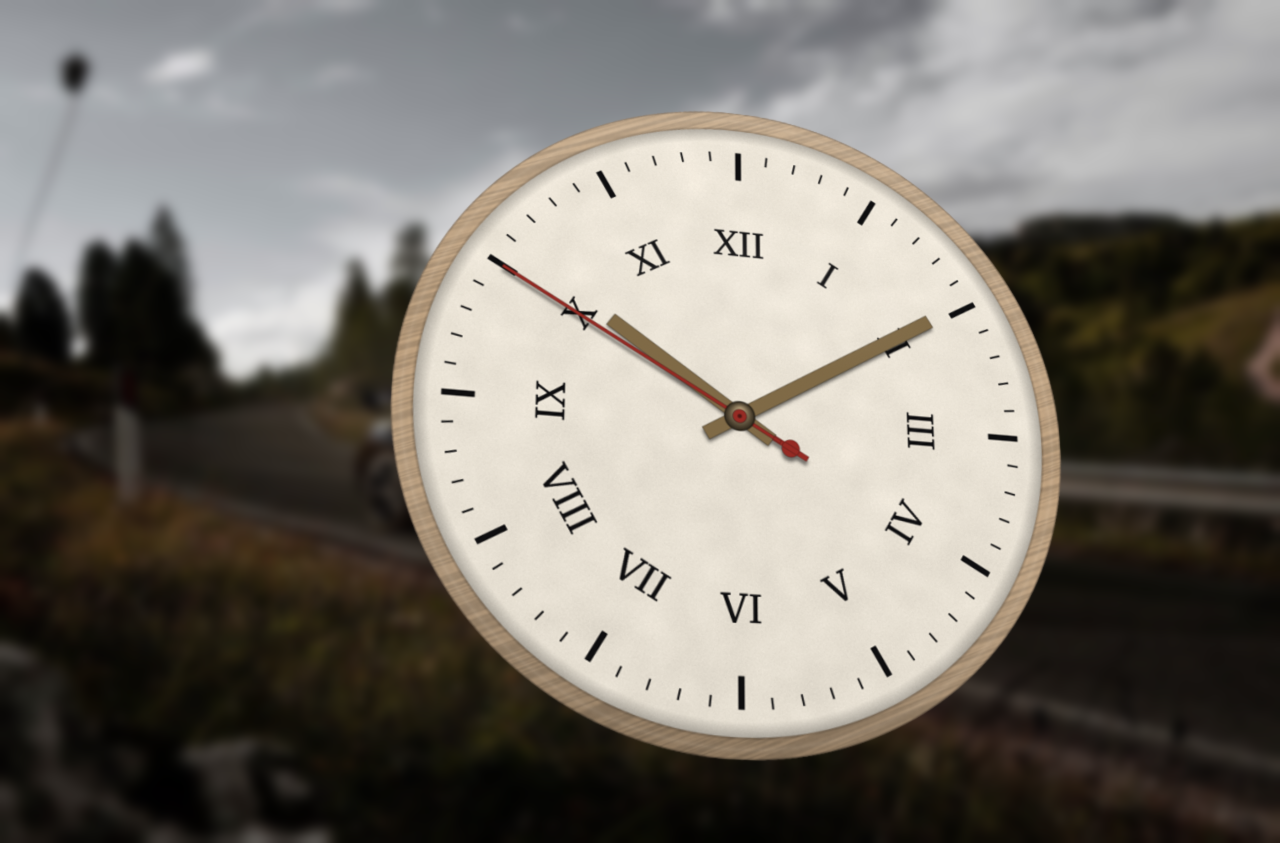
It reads {"hour": 10, "minute": 9, "second": 50}
